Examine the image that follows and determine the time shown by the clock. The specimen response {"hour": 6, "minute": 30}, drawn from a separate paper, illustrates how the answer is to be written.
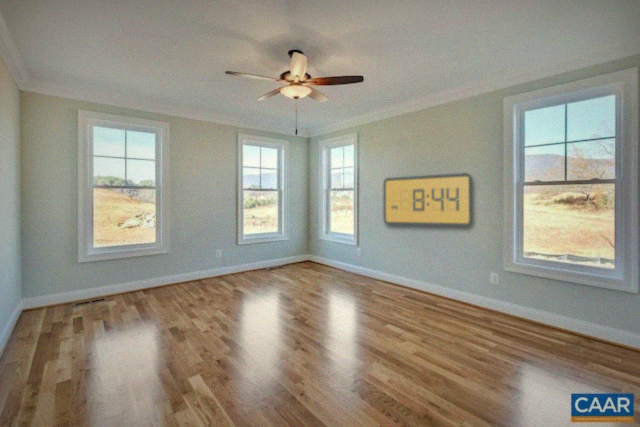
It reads {"hour": 8, "minute": 44}
